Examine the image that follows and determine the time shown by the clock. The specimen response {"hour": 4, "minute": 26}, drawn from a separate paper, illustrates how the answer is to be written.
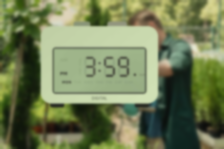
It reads {"hour": 3, "minute": 59}
